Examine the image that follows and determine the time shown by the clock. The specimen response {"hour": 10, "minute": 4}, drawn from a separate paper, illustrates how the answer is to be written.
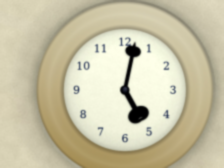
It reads {"hour": 5, "minute": 2}
